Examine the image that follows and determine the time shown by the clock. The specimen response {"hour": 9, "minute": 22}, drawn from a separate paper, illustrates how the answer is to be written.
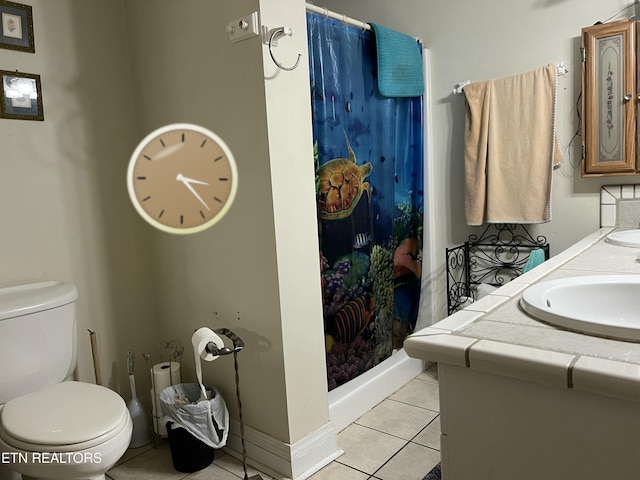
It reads {"hour": 3, "minute": 23}
